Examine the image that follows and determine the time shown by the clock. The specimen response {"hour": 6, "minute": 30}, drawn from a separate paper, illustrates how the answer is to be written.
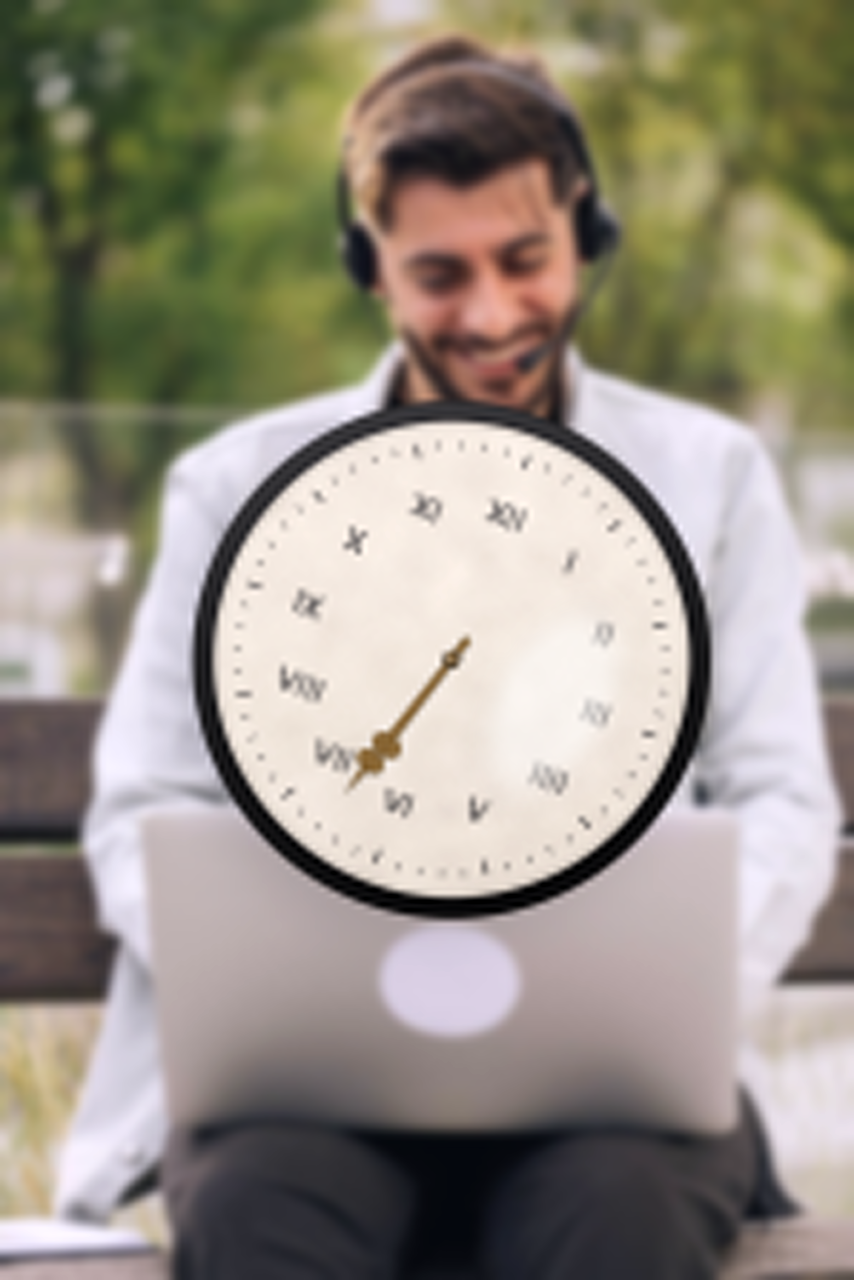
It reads {"hour": 6, "minute": 33}
